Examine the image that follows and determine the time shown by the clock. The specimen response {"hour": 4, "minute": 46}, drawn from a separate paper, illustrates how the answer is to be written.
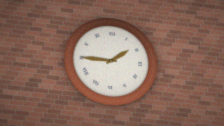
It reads {"hour": 1, "minute": 45}
